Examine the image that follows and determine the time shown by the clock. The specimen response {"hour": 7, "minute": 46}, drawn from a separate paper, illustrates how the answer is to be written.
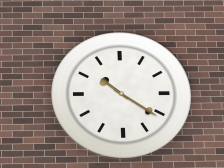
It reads {"hour": 10, "minute": 21}
